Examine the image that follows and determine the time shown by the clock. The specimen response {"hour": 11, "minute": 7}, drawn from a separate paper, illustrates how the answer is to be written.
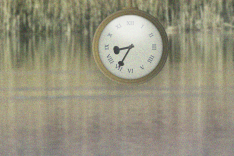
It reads {"hour": 8, "minute": 35}
